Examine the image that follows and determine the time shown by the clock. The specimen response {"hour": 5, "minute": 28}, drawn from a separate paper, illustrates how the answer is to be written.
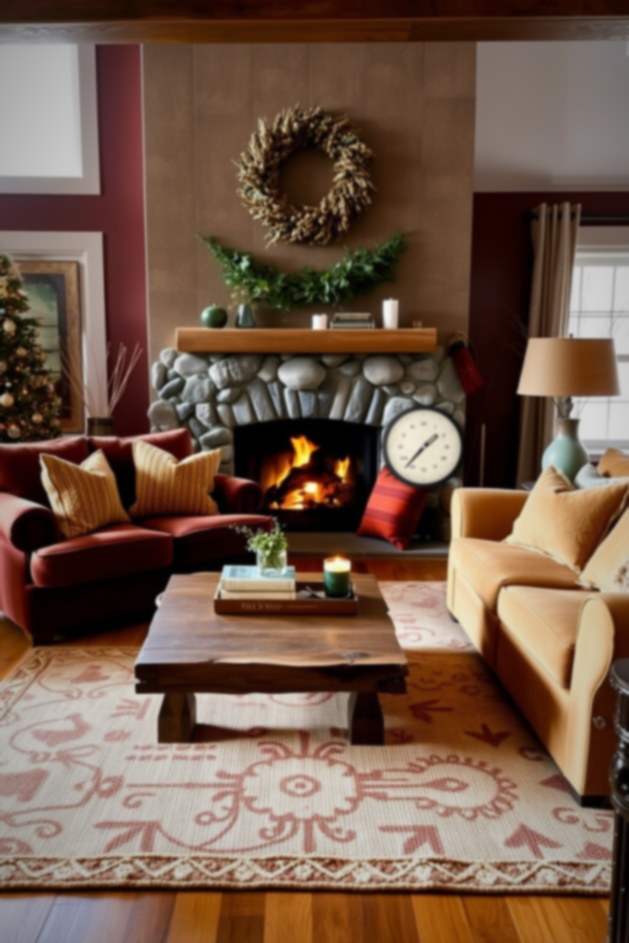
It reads {"hour": 1, "minute": 37}
